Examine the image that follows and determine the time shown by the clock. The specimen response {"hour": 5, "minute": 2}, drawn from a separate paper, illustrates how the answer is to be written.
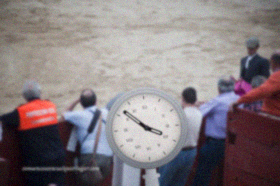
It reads {"hour": 3, "minute": 52}
